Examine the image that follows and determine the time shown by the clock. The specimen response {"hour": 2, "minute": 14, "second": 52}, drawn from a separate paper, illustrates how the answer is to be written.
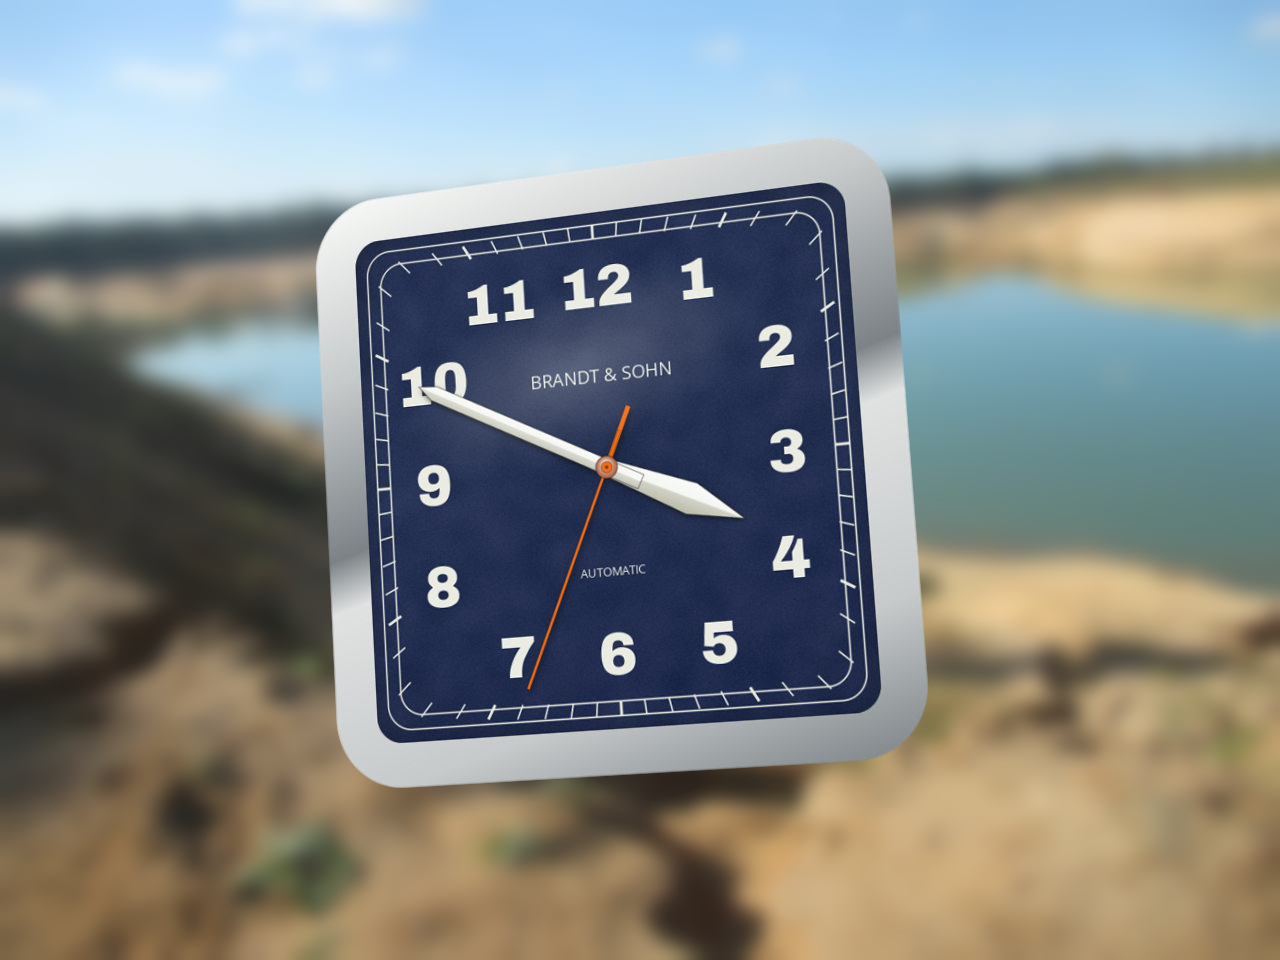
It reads {"hour": 3, "minute": 49, "second": 34}
